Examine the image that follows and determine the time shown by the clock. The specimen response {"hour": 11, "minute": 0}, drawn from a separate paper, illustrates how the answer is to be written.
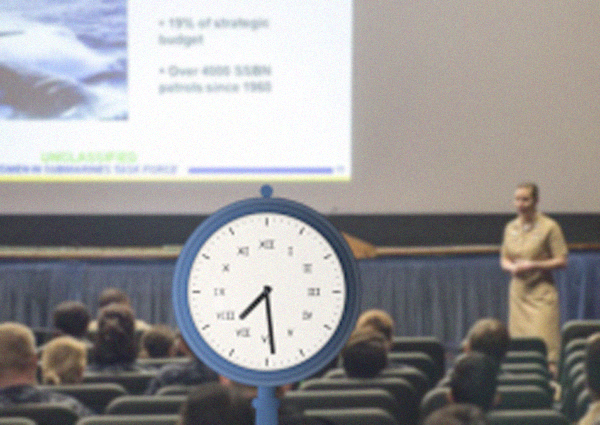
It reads {"hour": 7, "minute": 29}
